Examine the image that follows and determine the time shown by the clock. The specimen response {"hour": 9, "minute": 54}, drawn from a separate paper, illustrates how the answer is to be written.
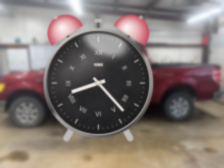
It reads {"hour": 8, "minute": 23}
